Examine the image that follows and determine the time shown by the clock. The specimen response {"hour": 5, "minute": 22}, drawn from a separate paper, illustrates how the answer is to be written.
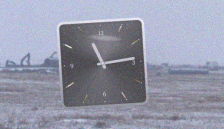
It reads {"hour": 11, "minute": 14}
